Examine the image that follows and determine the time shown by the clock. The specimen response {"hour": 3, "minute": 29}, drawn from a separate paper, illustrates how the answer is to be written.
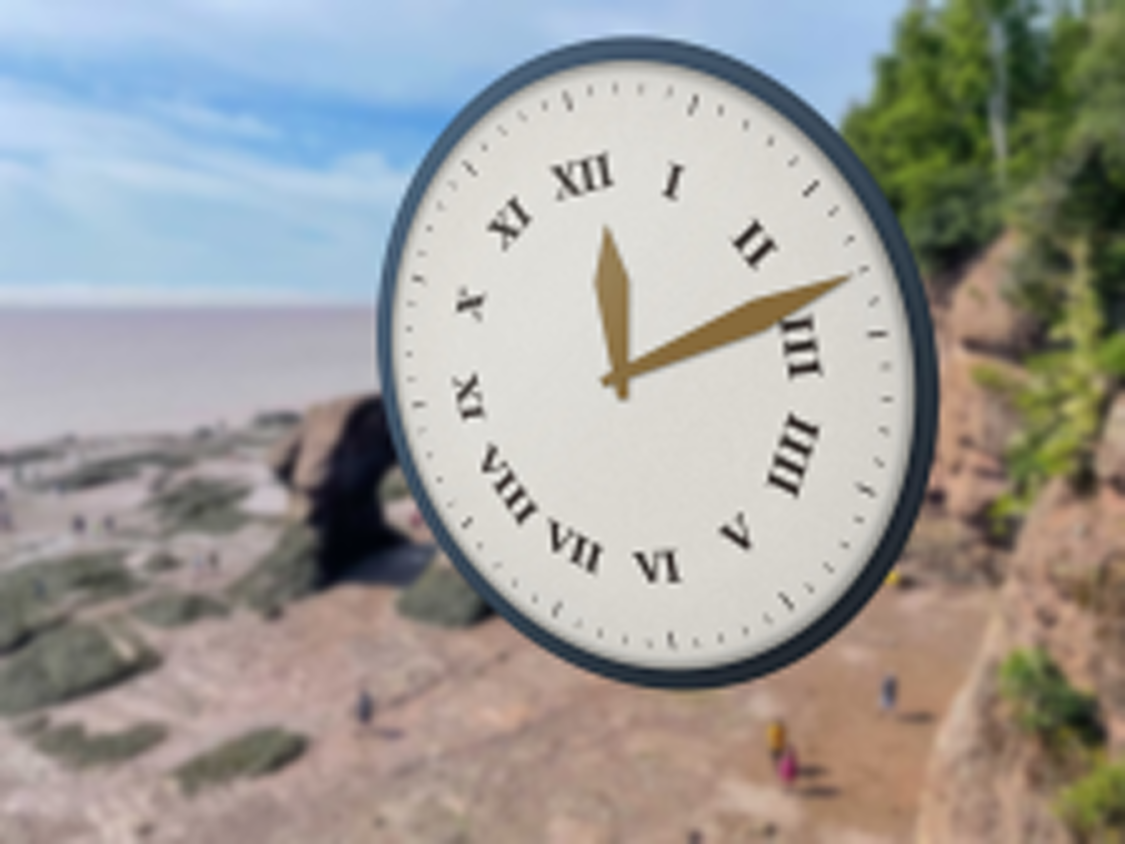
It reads {"hour": 12, "minute": 13}
